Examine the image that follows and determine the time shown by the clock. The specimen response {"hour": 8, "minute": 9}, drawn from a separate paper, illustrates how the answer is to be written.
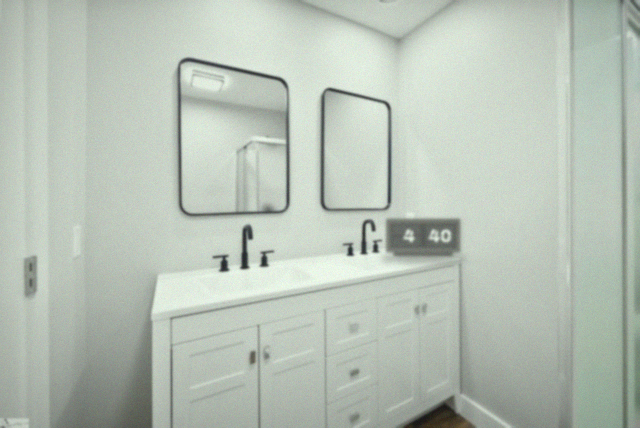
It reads {"hour": 4, "minute": 40}
